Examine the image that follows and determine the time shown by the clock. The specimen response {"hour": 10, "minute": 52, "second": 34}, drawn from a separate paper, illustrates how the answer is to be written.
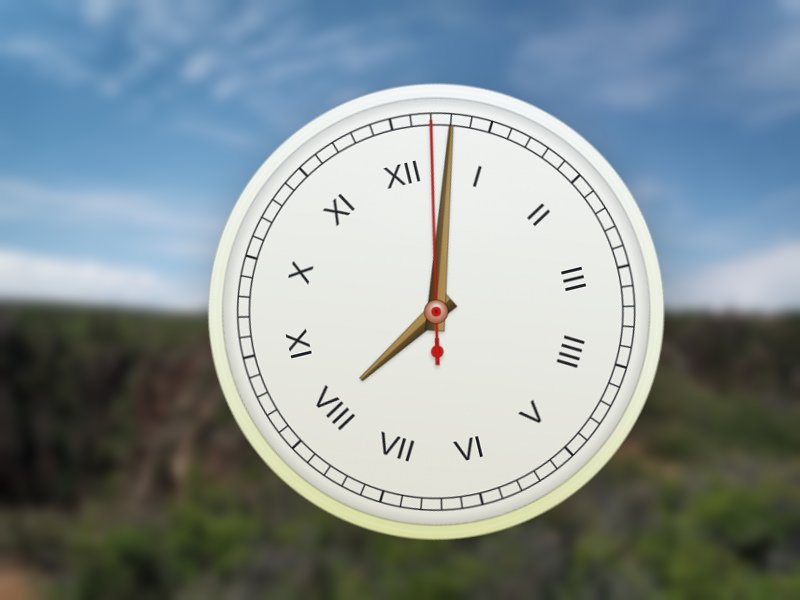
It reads {"hour": 8, "minute": 3, "second": 2}
